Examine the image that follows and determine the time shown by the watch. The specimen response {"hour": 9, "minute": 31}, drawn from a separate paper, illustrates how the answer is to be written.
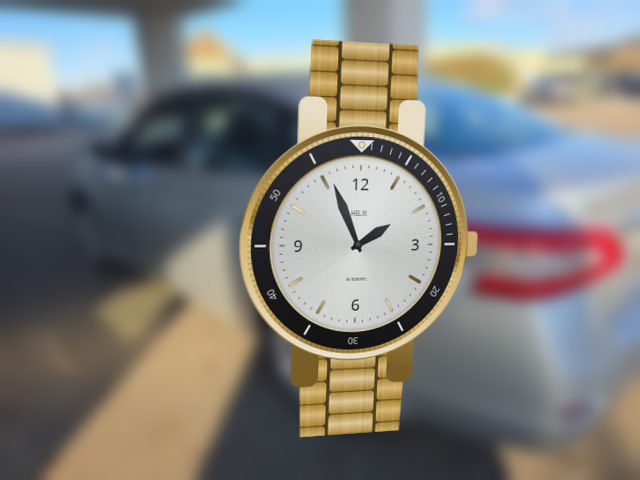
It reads {"hour": 1, "minute": 56}
